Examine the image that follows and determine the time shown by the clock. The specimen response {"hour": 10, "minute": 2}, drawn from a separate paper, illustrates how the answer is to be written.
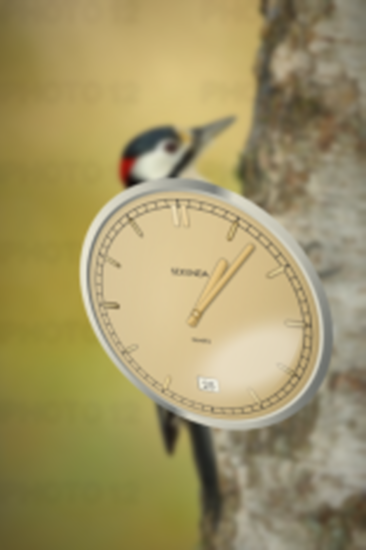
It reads {"hour": 1, "minute": 7}
